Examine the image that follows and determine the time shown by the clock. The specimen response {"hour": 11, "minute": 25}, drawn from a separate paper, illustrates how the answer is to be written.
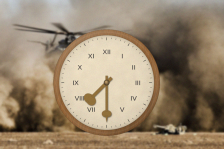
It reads {"hour": 7, "minute": 30}
